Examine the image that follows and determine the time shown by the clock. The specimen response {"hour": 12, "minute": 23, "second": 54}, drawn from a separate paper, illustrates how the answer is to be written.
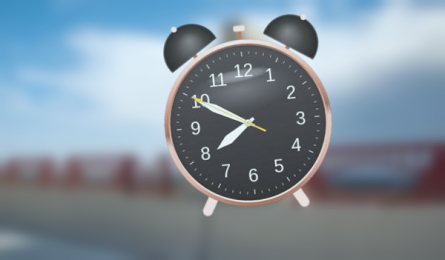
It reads {"hour": 7, "minute": 49, "second": 50}
